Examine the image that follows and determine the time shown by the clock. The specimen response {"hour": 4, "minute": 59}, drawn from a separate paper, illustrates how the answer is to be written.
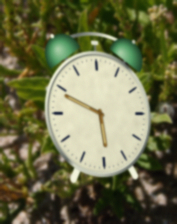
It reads {"hour": 5, "minute": 49}
